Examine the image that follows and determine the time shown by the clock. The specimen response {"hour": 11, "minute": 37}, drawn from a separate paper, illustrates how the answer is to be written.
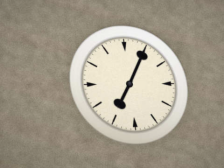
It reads {"hour": 7, "minute": 5}
